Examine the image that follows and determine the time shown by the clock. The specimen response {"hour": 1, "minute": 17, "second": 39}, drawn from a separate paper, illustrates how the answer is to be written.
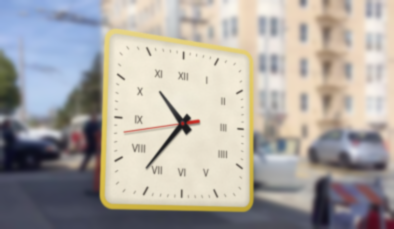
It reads {"hour": 10, "minute": 36, "second": 43}
